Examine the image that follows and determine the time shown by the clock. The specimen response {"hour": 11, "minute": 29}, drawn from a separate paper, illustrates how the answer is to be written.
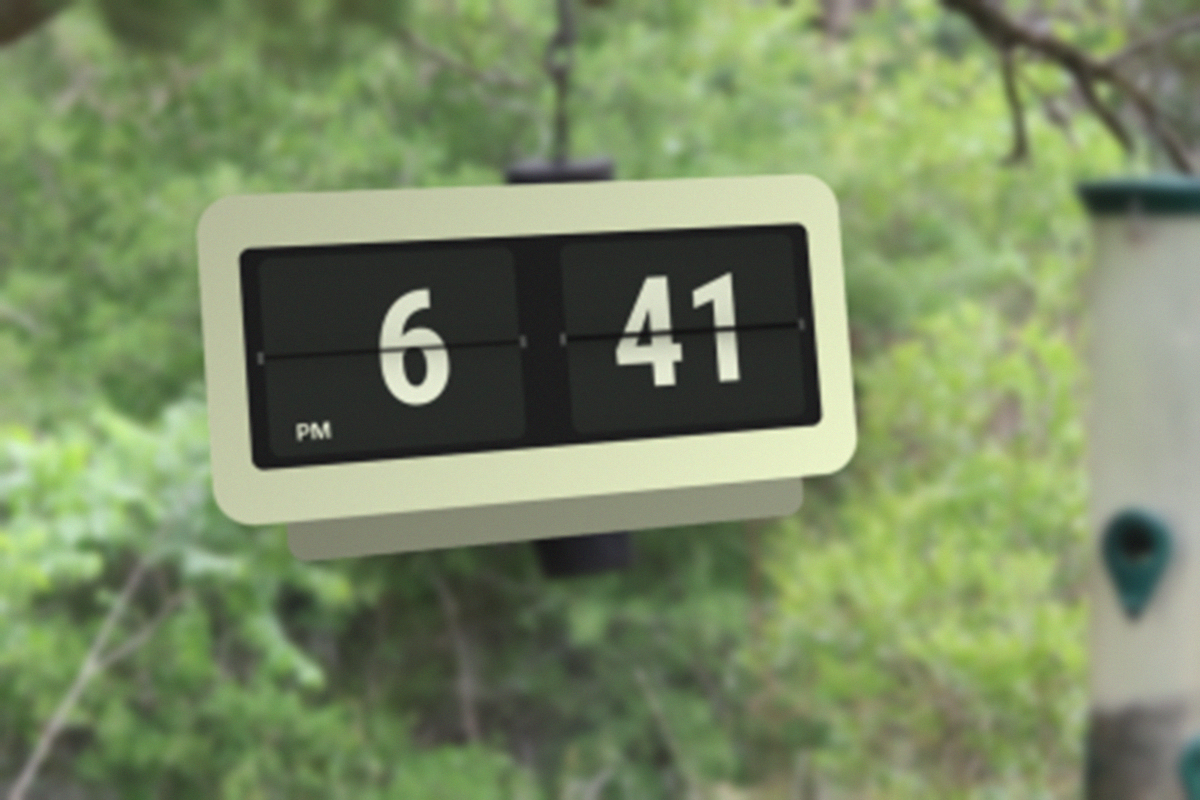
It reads {"hour": 6, "minute": 41}
